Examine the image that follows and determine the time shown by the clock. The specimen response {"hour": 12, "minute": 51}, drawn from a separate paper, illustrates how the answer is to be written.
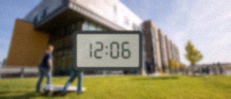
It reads {"hour": 12, "minute": 6}
